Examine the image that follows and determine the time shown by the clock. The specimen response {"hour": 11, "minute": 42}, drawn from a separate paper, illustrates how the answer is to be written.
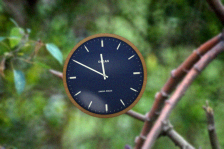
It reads {"hour": 11, "minute": 50}
